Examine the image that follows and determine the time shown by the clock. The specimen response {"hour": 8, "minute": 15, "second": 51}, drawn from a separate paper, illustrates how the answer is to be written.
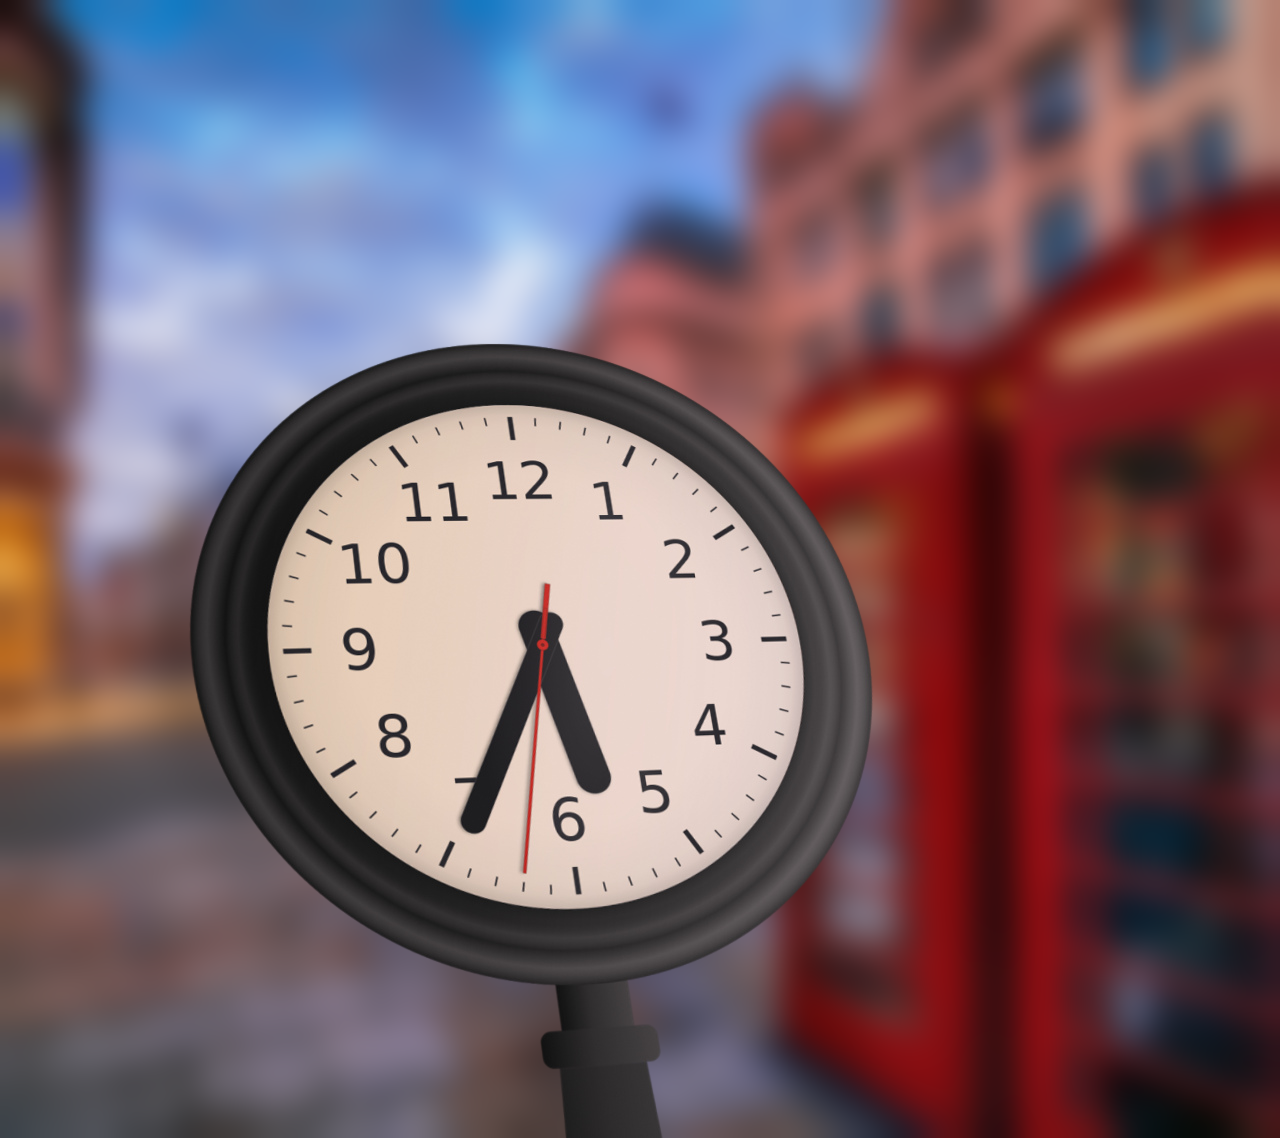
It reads {"hour": 5, "minute": 34, "second": 32}
